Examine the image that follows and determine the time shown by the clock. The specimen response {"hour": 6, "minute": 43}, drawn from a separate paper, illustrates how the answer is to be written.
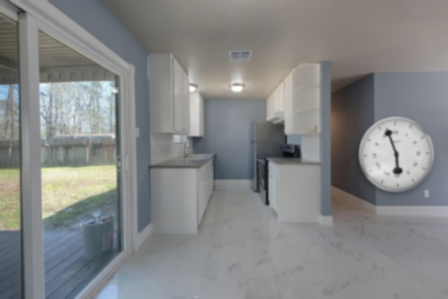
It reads {"hour": 5, "minute": 57}
